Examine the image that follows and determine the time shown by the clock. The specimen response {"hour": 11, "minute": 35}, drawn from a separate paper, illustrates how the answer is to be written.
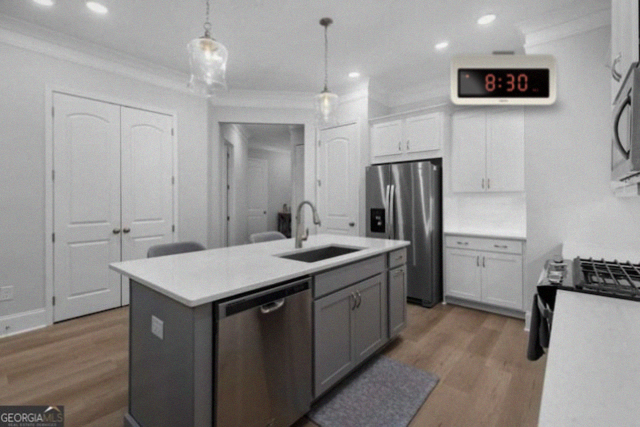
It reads {"hour": 8, "minute": 30}
